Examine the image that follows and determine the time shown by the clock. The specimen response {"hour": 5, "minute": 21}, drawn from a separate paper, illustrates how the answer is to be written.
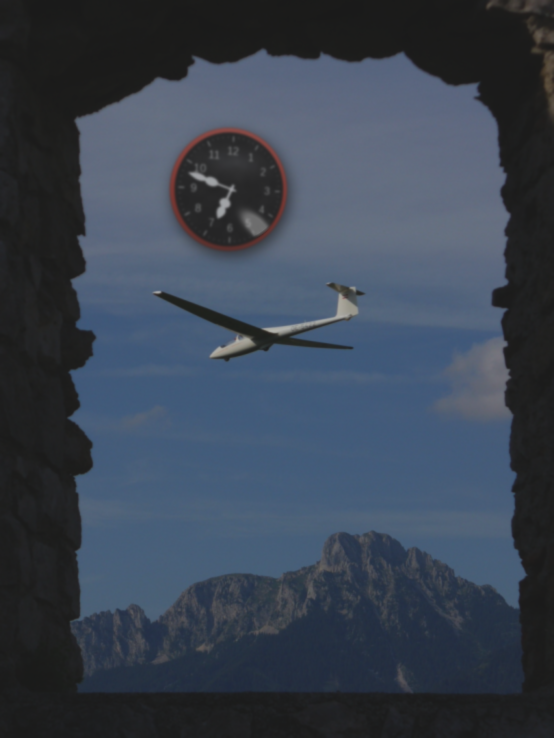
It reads {"hour": 6, "minute": 48}
